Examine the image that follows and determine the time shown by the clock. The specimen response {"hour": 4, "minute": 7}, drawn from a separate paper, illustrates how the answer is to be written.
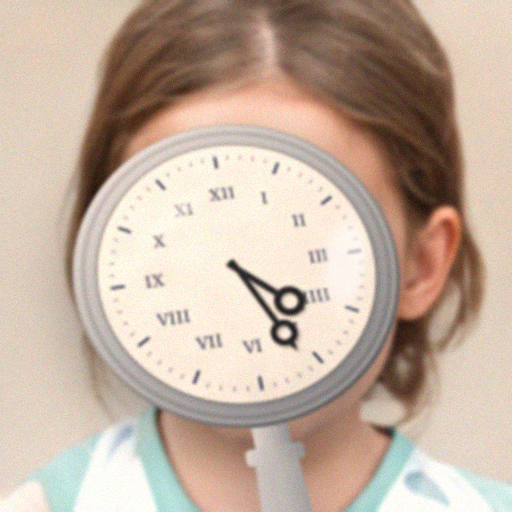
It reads {"hour": 4, "minute": 26}
